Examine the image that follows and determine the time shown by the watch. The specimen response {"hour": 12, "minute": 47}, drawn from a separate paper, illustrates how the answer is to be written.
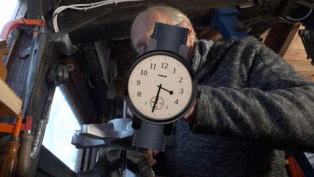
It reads {"hour": 3, "minute": 31}
